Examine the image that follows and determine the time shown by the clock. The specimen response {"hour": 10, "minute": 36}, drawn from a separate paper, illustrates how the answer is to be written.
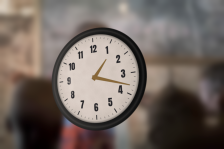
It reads {"hour": 1, "minute": 18}
